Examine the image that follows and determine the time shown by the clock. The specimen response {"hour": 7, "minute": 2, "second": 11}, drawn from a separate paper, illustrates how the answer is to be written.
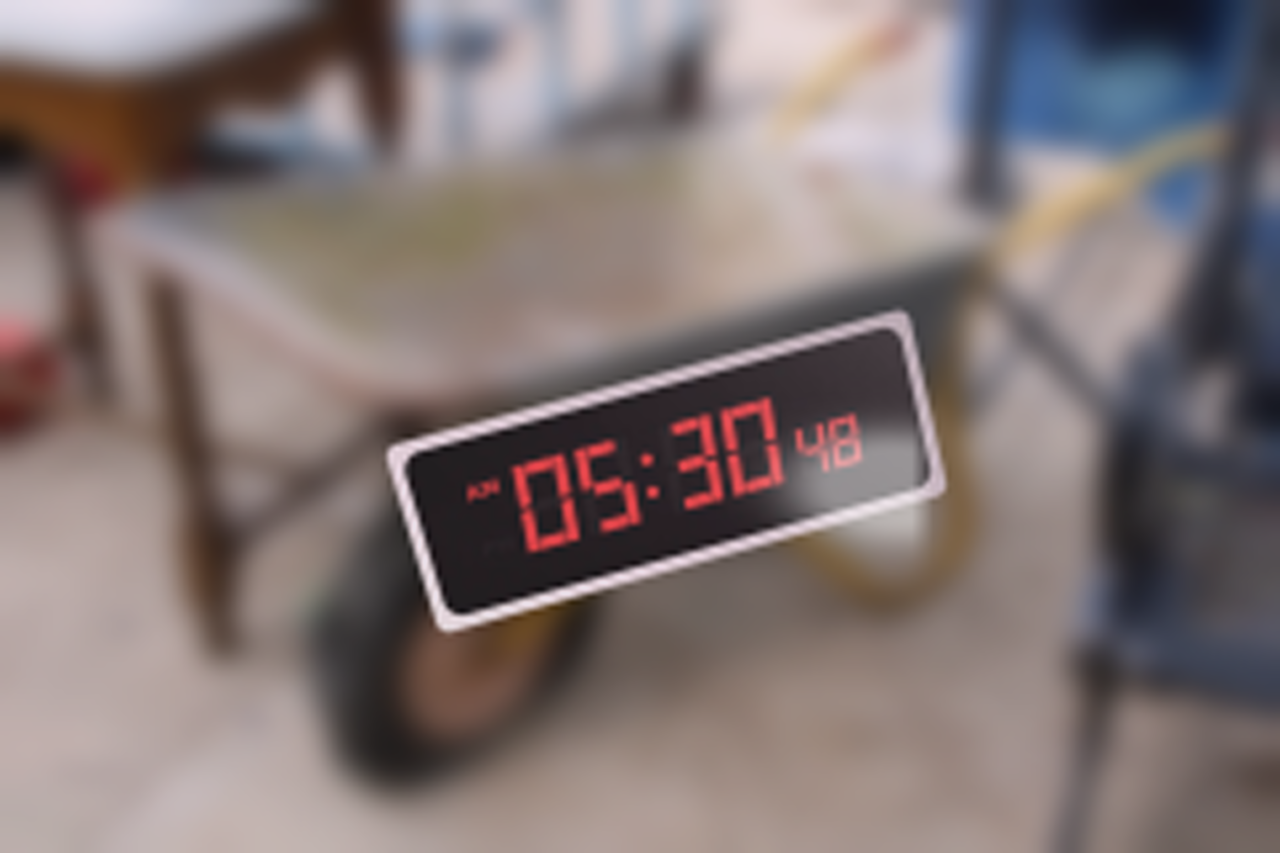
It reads {"hour": 5, "minute": 30, "second": 48}
